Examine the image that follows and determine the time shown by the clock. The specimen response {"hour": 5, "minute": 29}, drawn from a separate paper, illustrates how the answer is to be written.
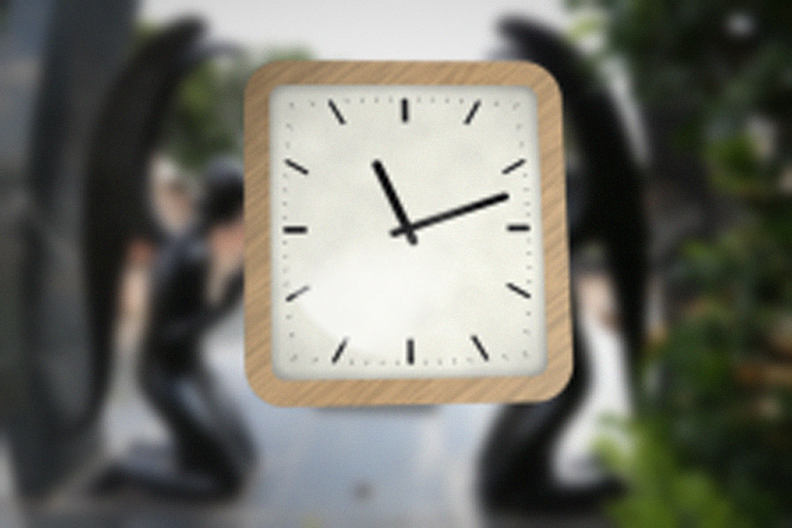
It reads {"hour": 11, "minute": 12}
